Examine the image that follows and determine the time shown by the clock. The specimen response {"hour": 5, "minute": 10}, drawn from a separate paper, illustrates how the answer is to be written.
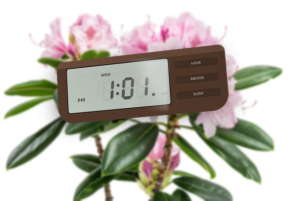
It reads {"hour": 1, "minute": 1}
